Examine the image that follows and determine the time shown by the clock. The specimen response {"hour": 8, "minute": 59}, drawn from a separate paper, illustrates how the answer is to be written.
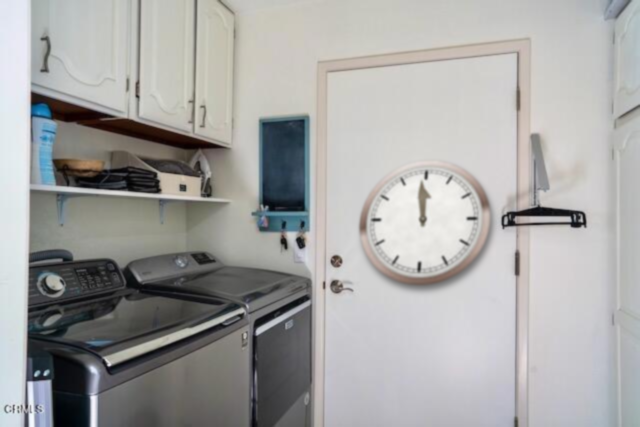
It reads {"hour": 11, "minute": 59}
